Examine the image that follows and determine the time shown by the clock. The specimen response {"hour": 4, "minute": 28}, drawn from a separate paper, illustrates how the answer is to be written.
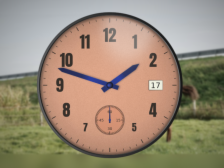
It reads {"hour": 1, "minute": 48}
